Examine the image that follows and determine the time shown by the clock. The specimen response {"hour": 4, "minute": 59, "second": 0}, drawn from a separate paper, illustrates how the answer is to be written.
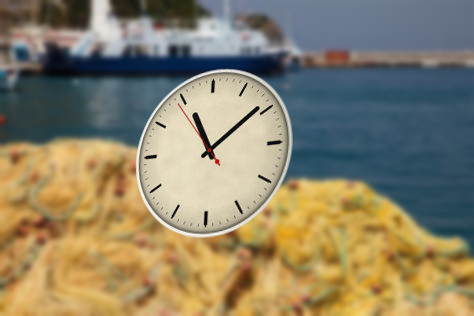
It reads {"hour": 11, "minute": 8, "second": 54}
